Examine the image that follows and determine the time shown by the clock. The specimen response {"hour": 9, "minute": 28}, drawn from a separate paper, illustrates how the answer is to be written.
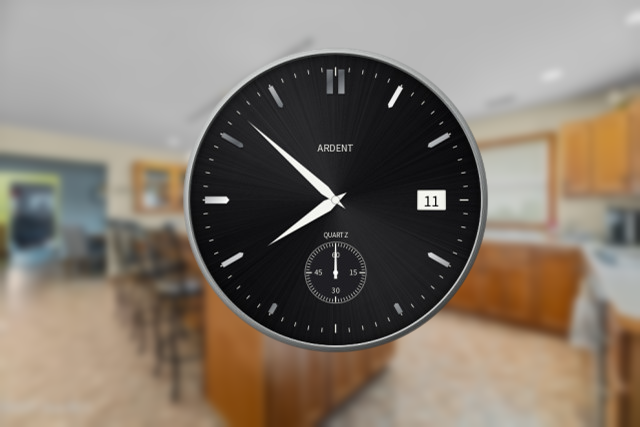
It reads {"hour": 7, "minute": 52}
